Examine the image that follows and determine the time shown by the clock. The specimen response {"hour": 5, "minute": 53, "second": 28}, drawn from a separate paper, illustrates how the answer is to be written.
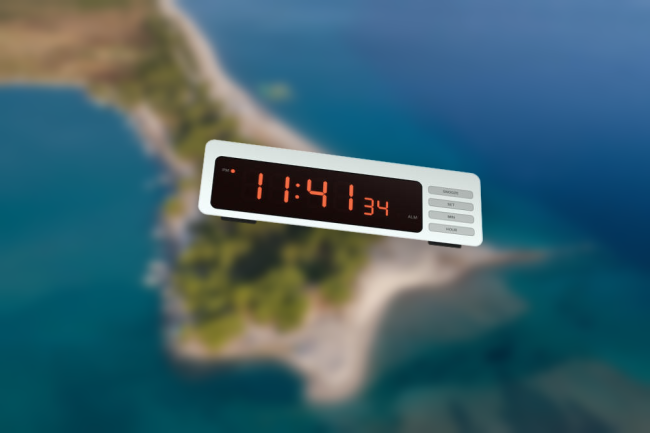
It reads {"hour": 11, "minute": 41, "second": 34}
